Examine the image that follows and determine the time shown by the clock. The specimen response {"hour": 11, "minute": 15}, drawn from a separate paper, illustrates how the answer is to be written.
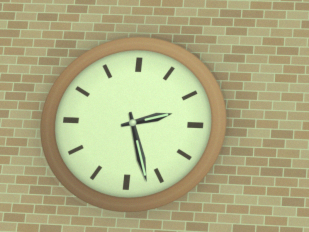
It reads {"hour": 2, "minute": 27}
